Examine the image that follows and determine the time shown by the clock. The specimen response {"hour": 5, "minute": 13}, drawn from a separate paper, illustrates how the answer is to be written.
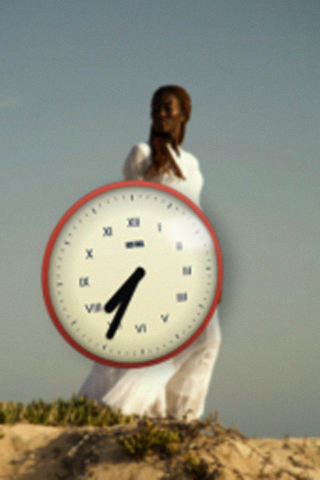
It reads {"hour": 7, "minute": 35}
